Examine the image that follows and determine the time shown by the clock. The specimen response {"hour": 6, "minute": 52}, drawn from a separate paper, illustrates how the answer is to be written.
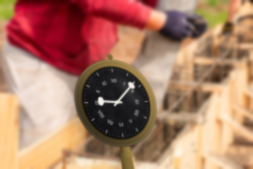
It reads {"hour": 9, "minute": 8}
